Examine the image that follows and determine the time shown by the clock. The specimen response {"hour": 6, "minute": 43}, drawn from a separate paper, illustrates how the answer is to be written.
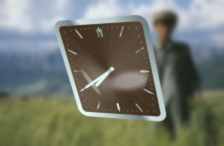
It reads {"hour": 7, "minute": 40}
